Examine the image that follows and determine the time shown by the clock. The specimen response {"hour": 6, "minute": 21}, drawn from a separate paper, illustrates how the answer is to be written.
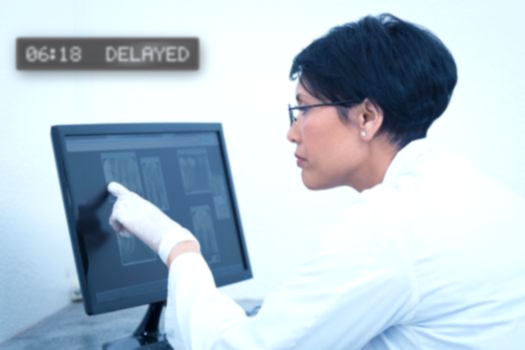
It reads {"hour": 6, "minute": 18}
